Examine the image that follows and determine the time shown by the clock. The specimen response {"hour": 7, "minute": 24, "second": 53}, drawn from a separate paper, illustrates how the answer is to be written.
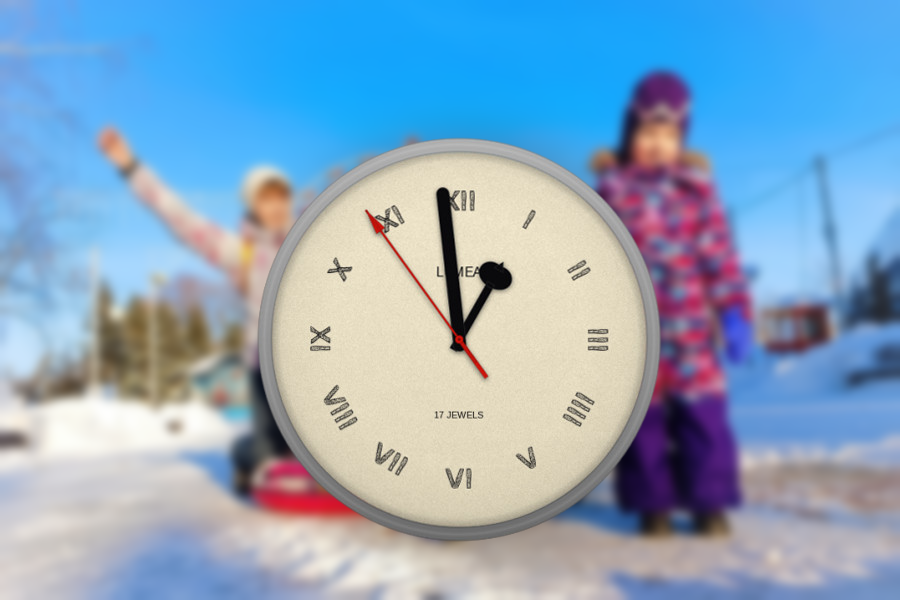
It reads {"hour": 12, "minute": 58, "second": 54}
